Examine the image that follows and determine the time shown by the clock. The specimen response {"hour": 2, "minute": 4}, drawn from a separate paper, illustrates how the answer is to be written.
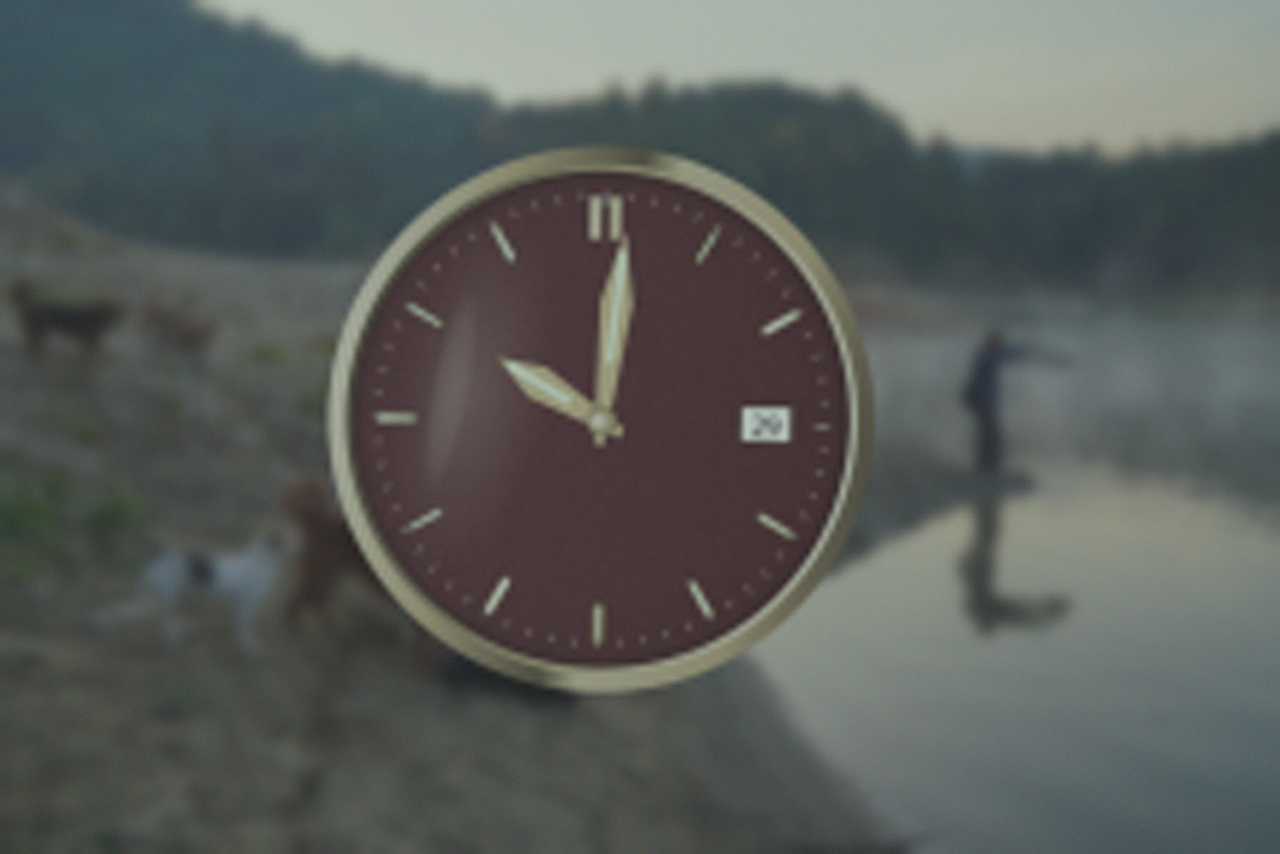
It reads {"hour": 10, "minute": 1}
